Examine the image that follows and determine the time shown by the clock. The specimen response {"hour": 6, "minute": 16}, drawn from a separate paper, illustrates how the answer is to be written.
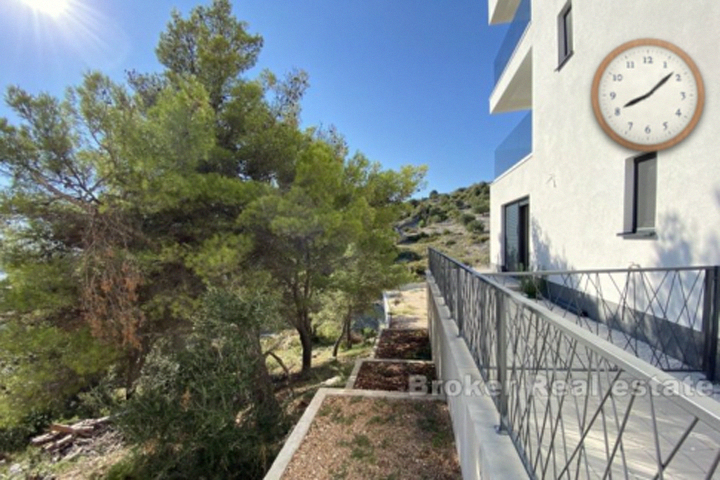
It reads {"hour": 8, "minute": 8}
